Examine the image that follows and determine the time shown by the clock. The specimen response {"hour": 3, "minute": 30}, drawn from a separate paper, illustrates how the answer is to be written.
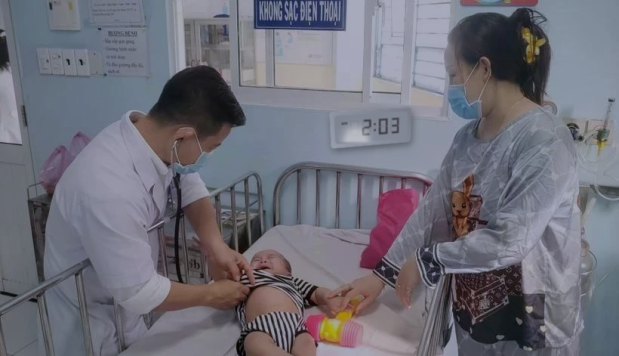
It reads {"hour": 2, "minute": 3}
